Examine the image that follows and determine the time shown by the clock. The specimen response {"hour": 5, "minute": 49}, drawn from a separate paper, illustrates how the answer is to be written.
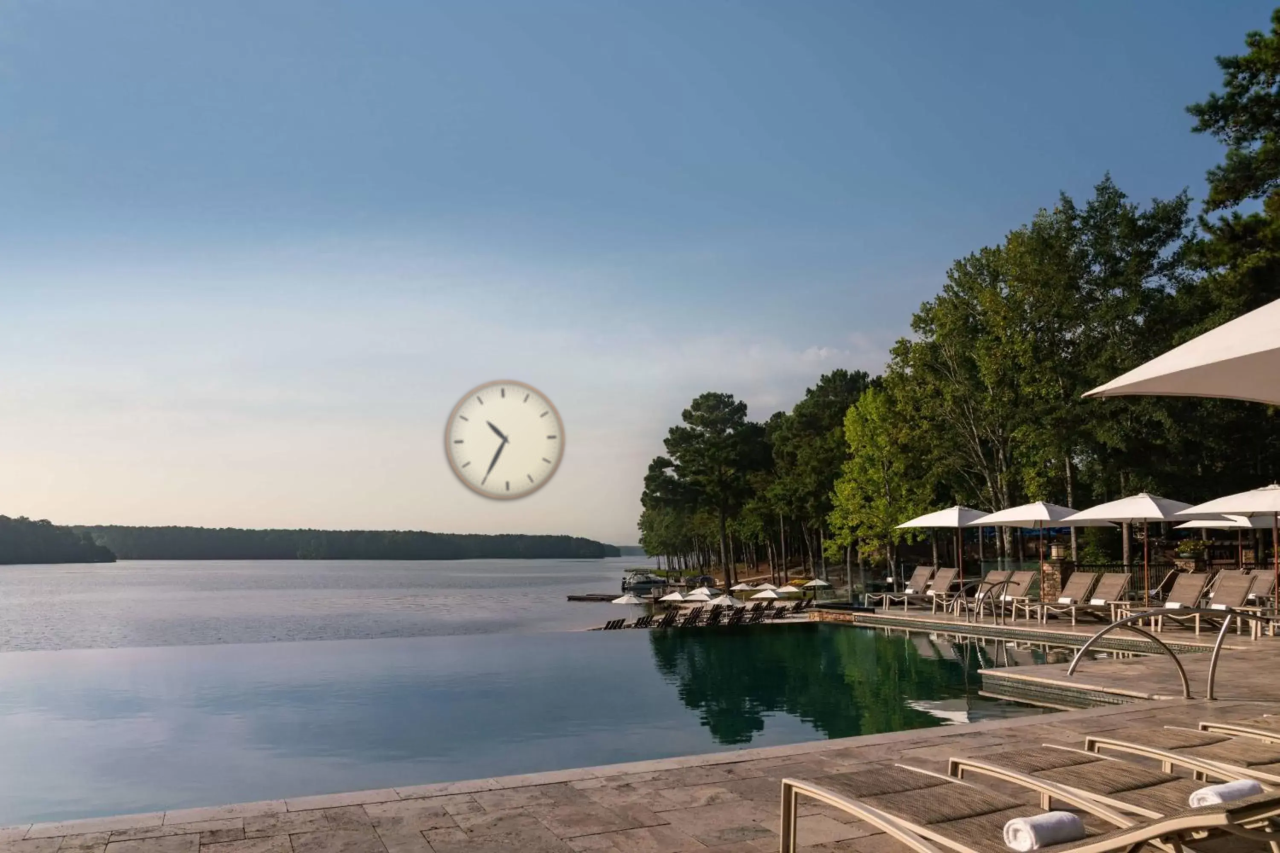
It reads {"hour": 10, "minute": 35}
